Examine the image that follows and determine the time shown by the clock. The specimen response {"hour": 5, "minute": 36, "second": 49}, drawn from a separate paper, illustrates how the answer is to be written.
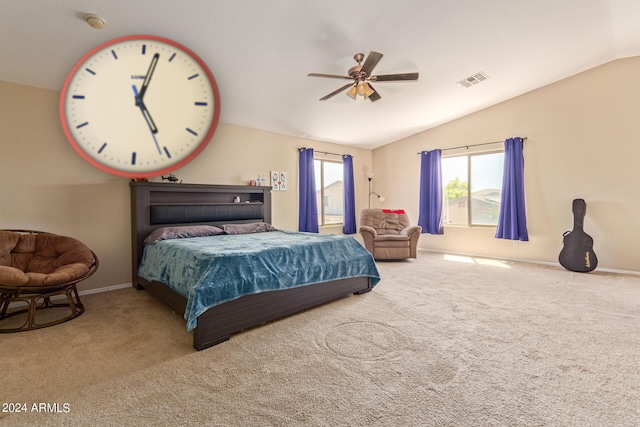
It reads {"hour": 5, "minute": 2, "second": 26}
